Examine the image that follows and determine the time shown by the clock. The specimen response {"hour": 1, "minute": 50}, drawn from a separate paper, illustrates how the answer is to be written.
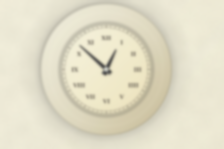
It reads {"hour": 12, "minute": 52}
